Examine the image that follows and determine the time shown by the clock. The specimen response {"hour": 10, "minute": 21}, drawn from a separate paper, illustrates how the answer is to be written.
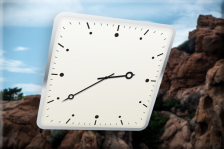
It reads {"hour": 2, "minute": 39}
